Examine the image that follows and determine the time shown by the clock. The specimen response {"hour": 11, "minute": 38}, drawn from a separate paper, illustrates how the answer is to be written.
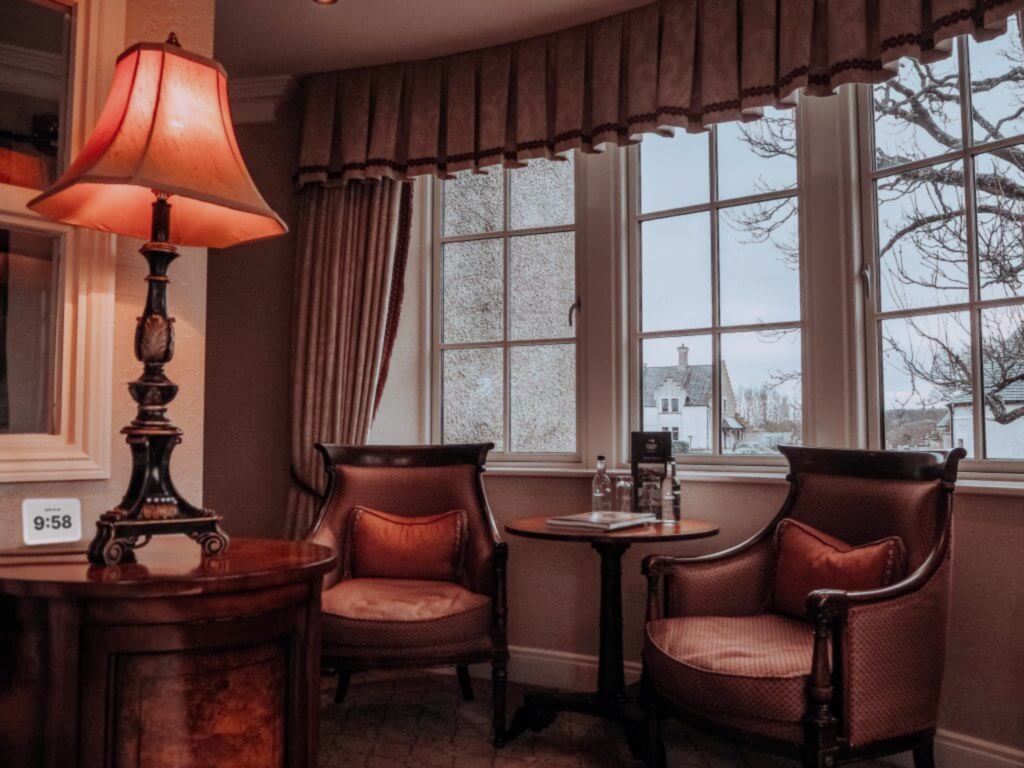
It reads {"hour": 9, "minute": 58}
